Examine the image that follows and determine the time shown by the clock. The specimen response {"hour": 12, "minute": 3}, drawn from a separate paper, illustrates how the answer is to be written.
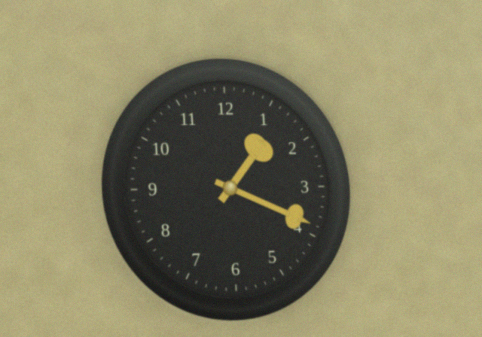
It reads {"hour": 1, "minute": 19}
